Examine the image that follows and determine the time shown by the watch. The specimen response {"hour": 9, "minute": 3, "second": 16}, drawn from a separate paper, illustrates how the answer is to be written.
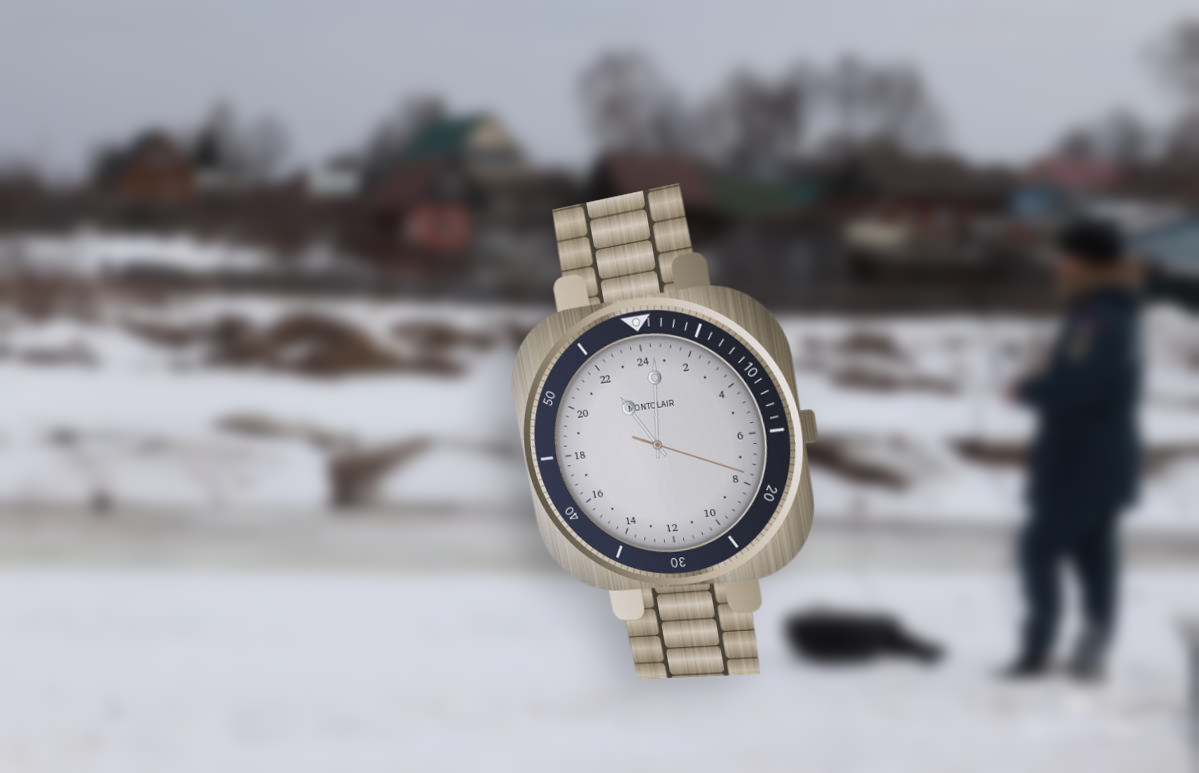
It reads {"hour": 22, "minute": 1, "second": 19}
